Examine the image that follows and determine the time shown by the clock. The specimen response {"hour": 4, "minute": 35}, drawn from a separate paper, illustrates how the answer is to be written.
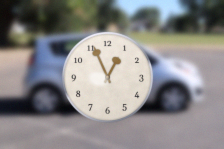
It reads {"hour": 12, "minute": 56}
